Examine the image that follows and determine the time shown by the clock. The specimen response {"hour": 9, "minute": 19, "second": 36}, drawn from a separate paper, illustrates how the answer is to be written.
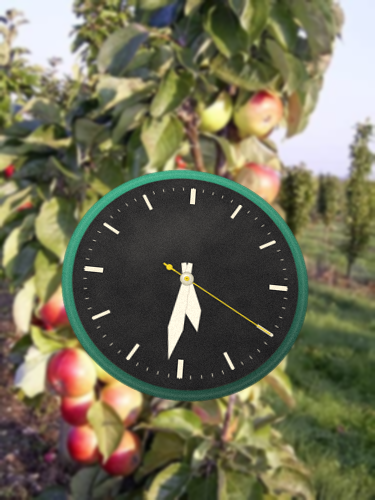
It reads {"hour": 5, "minute": 31, "second": 20}
